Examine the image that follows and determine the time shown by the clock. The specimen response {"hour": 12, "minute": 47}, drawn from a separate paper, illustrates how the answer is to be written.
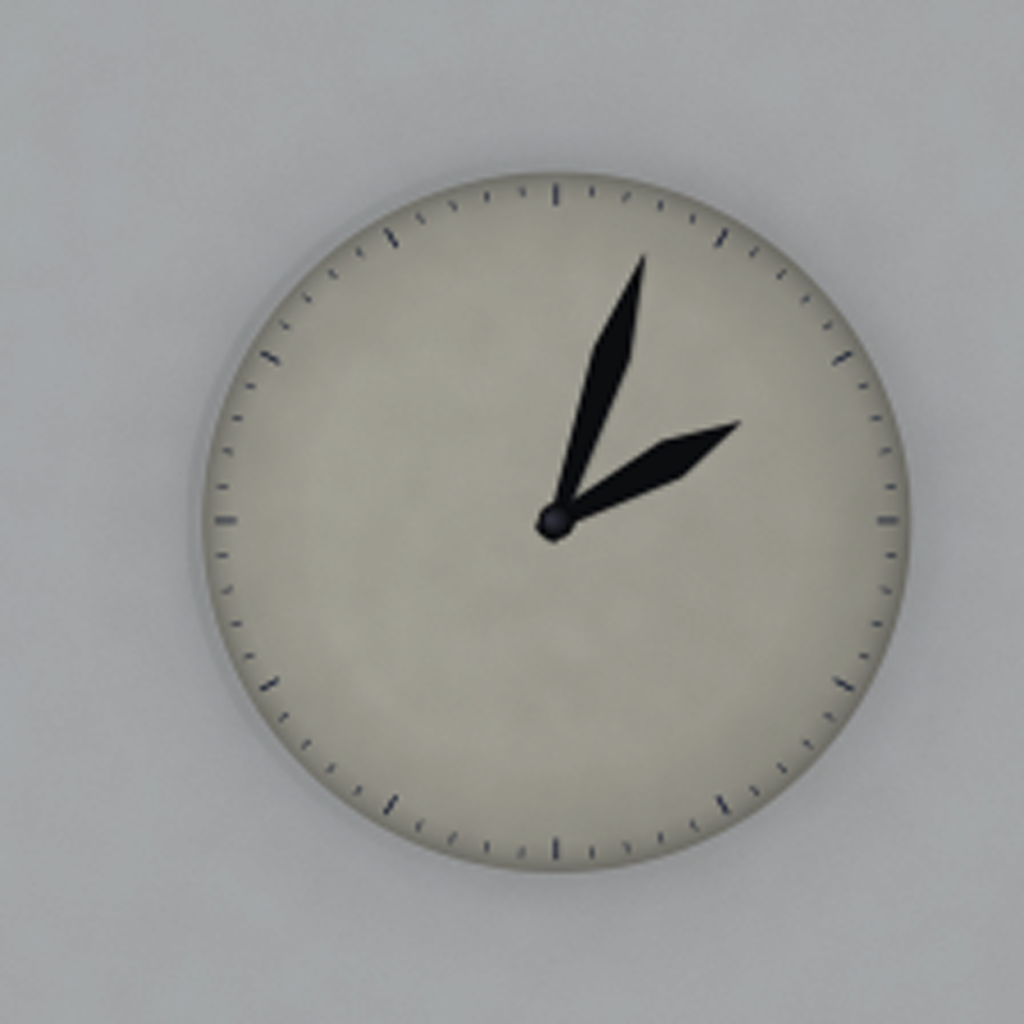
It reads {"hour": 2, "minute": 3}
